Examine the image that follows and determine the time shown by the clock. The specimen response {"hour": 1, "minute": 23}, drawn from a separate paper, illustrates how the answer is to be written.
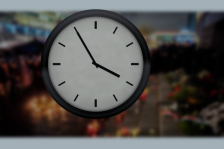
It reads {"hour": 3, "minute": 55}
